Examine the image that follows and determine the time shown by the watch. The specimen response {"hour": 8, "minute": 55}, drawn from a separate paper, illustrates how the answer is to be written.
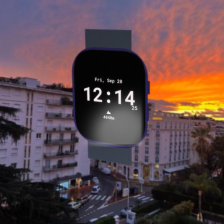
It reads {"hour": 12, "minute": 14}
